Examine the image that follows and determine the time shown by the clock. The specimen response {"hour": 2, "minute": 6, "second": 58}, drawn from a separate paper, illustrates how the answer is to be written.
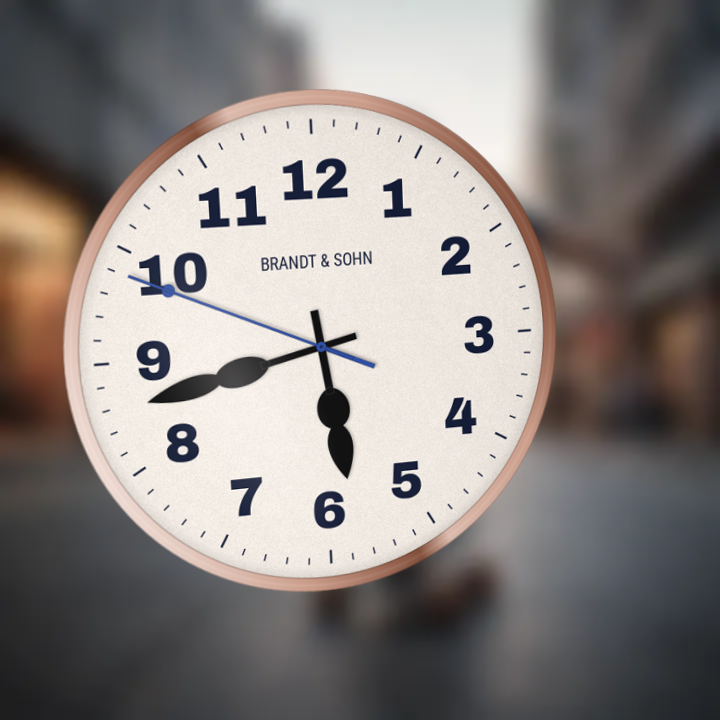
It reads {"hour": 5, "minute": 42, "second": 49}
